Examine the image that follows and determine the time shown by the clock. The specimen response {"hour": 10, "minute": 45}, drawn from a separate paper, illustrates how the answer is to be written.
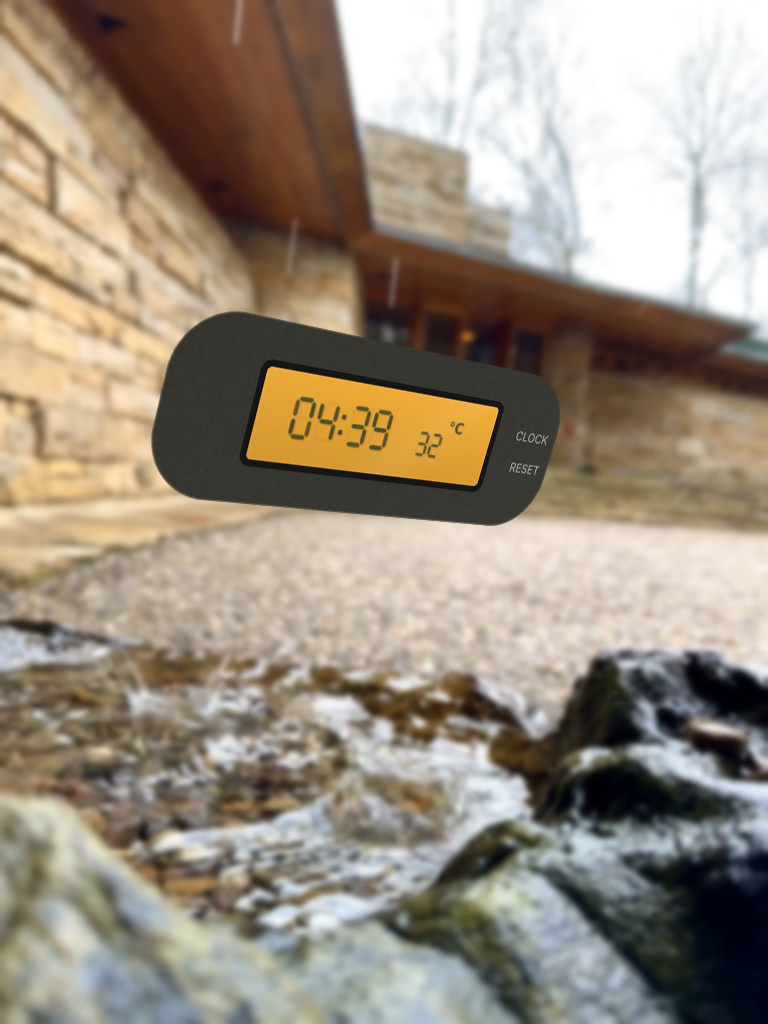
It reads {"hour": 4, "minute": 39}
